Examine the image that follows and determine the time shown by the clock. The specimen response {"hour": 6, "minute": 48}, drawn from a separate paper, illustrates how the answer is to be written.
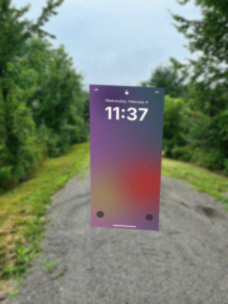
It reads {"hour": 11, "minute": 37}
